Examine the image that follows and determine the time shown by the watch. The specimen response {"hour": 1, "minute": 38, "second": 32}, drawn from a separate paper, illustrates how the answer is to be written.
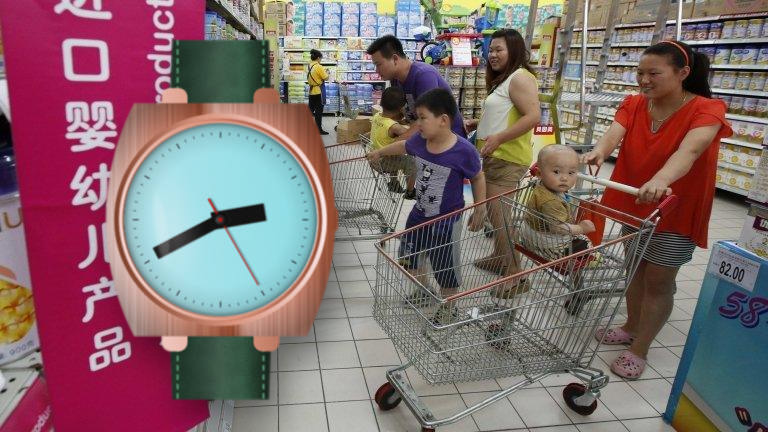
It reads {"hour": 2, "minute": 40, "second": 25}
